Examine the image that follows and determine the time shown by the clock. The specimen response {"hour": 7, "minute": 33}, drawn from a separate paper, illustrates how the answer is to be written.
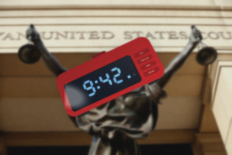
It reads {"hour": 9, "minute": 42}
